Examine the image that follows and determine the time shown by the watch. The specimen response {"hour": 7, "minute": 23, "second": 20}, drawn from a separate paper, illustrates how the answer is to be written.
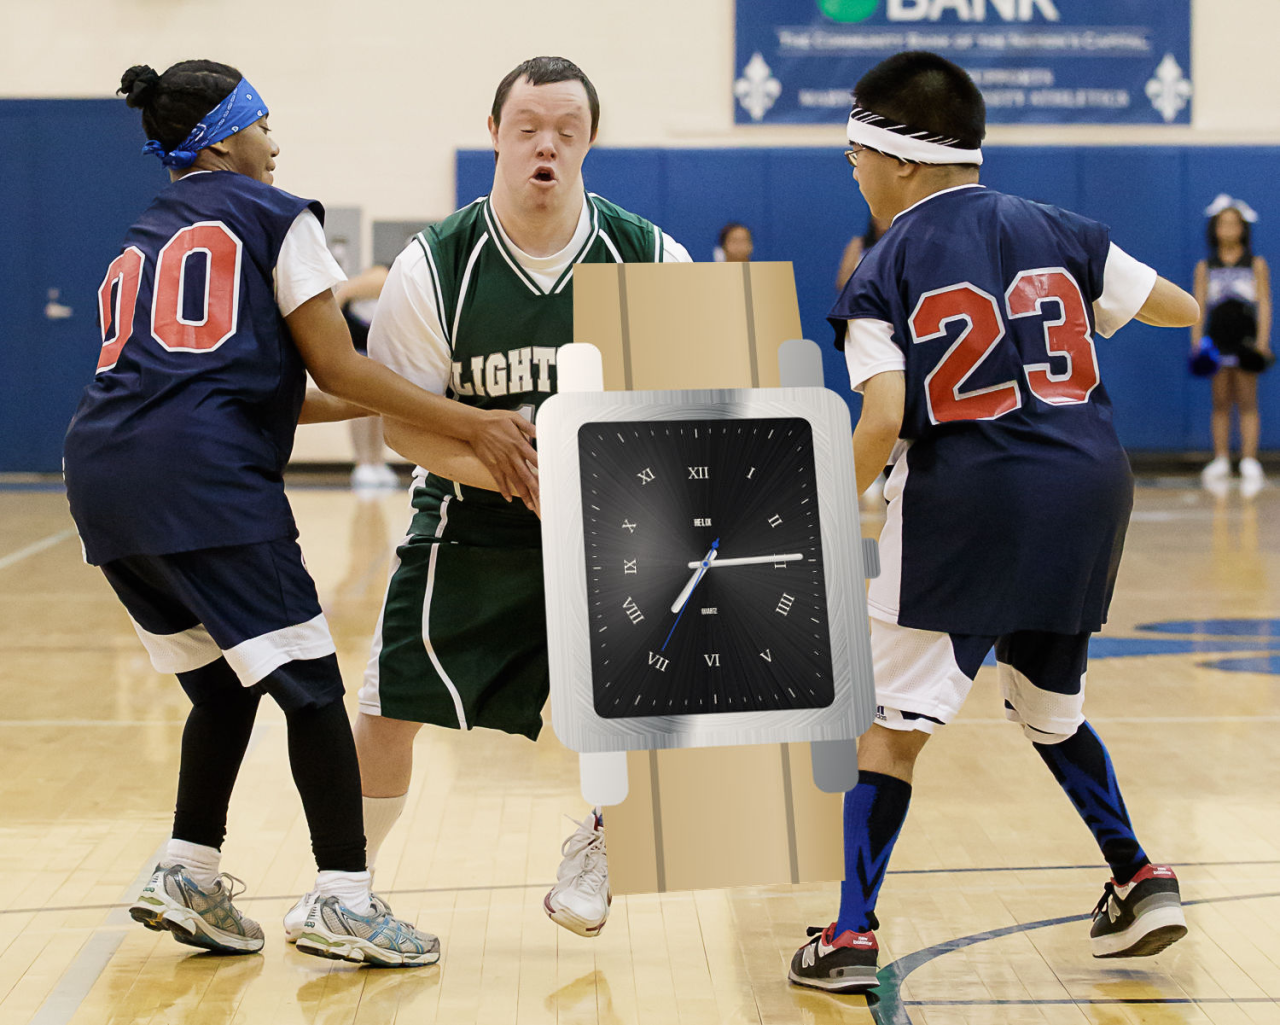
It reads {"hour": 7, "minute": 14, "second": 35}
